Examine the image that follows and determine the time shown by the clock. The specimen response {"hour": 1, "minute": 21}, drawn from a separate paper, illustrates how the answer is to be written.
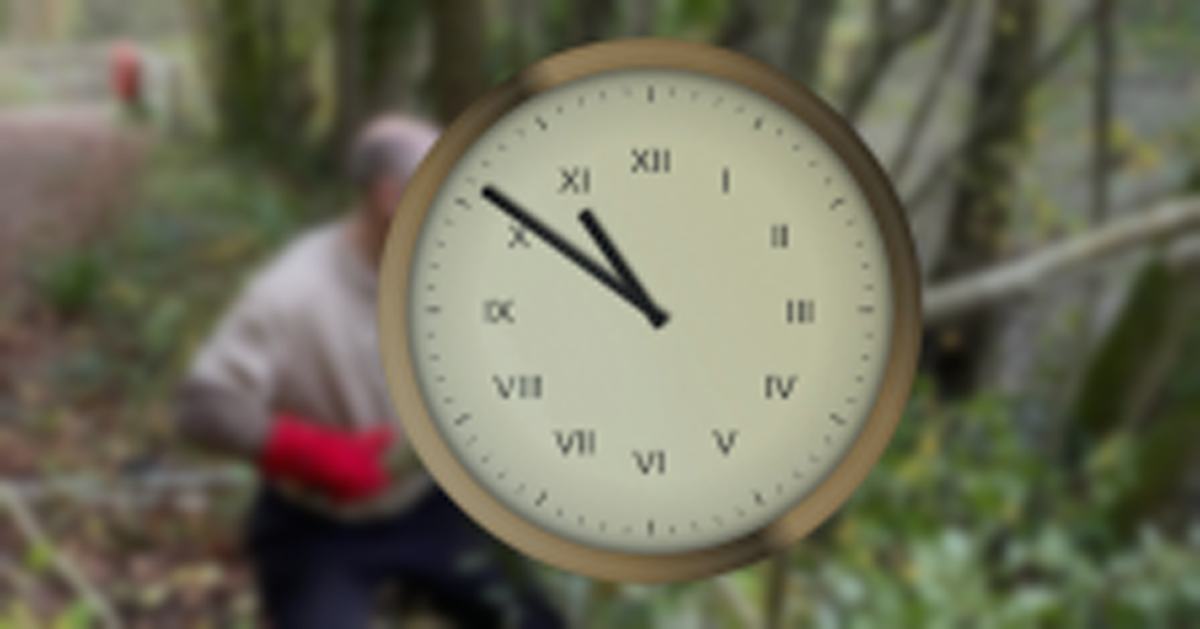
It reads {"hour": 10, "minute": 51}
